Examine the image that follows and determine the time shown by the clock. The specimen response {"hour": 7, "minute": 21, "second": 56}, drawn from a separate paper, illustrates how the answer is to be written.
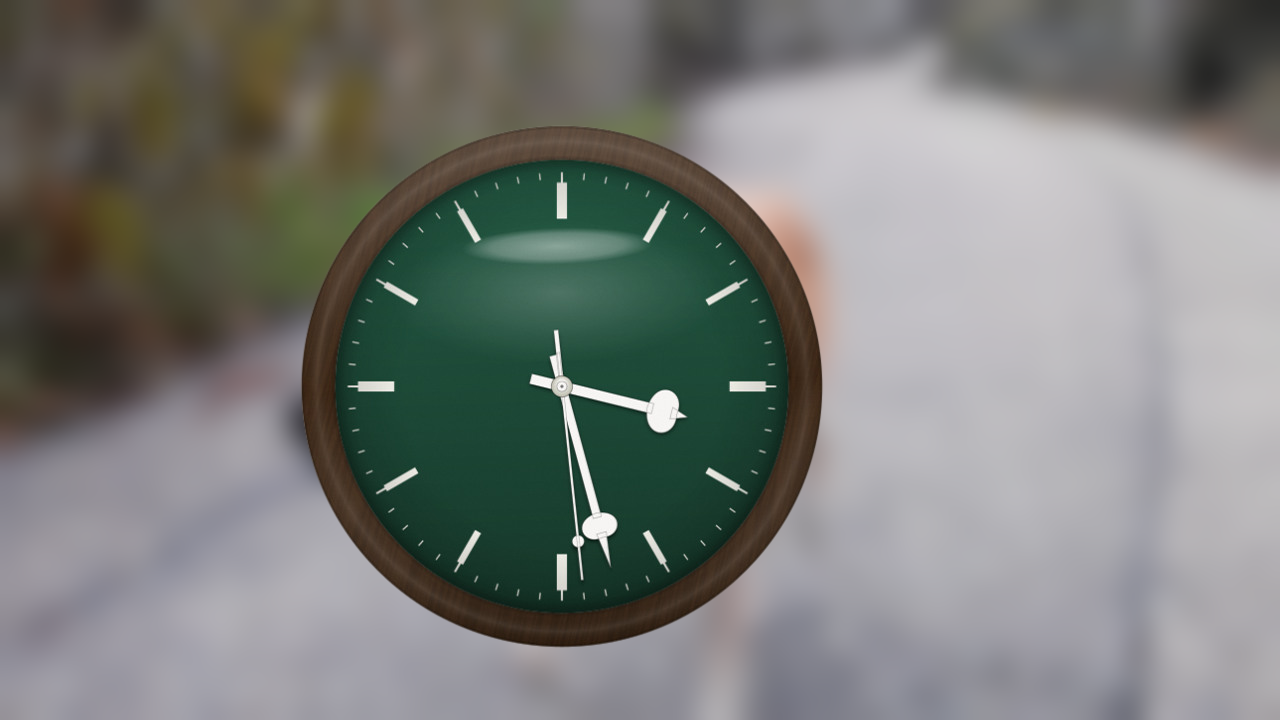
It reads {"hour": 3, "minute": 27, "second": 29}
